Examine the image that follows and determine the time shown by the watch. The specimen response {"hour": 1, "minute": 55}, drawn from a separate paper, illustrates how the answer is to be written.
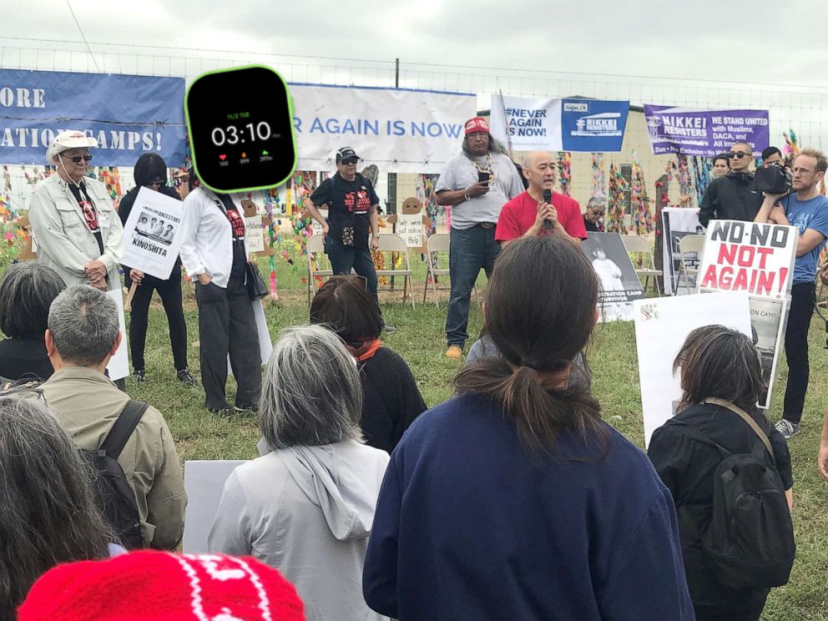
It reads {"hour": 3, "minute": 10}
